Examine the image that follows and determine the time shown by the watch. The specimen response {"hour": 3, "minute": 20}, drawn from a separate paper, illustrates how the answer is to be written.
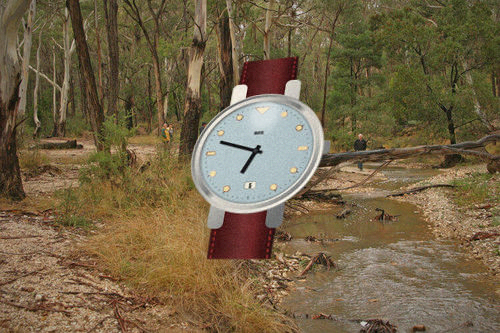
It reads {"hour": 6, "minute": 48}
